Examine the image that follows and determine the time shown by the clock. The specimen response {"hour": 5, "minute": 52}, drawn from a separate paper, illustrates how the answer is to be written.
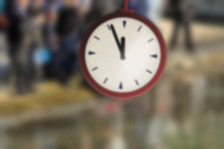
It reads {"hour": 11, "minute": 56}
